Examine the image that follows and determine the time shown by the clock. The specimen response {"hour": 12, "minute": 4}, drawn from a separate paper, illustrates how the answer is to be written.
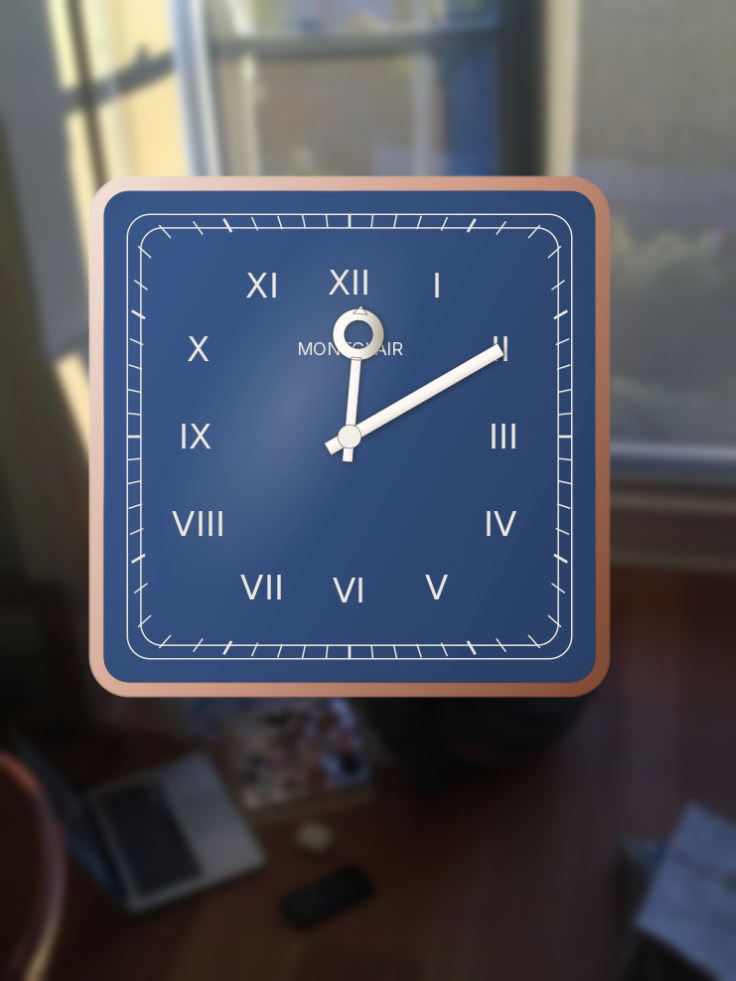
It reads {"hour": 12, "minute": 10}
